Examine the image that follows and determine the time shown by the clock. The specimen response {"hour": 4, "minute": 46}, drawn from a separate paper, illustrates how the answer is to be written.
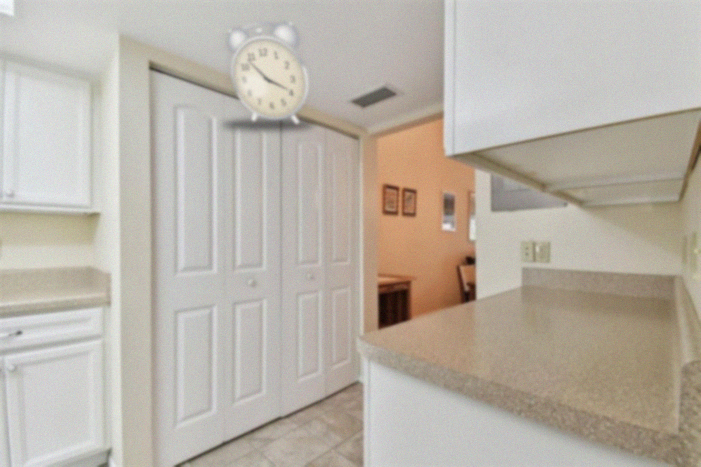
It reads {"hour": 3, "minute": 53}
